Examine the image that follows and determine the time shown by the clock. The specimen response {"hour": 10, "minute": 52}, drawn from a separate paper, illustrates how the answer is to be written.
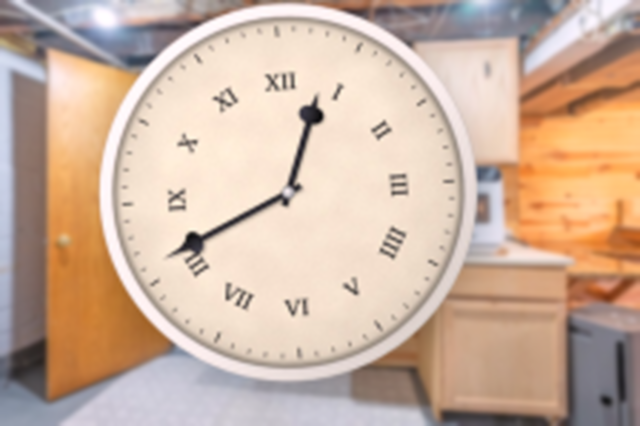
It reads {"hour": 12, "minute": 41}
